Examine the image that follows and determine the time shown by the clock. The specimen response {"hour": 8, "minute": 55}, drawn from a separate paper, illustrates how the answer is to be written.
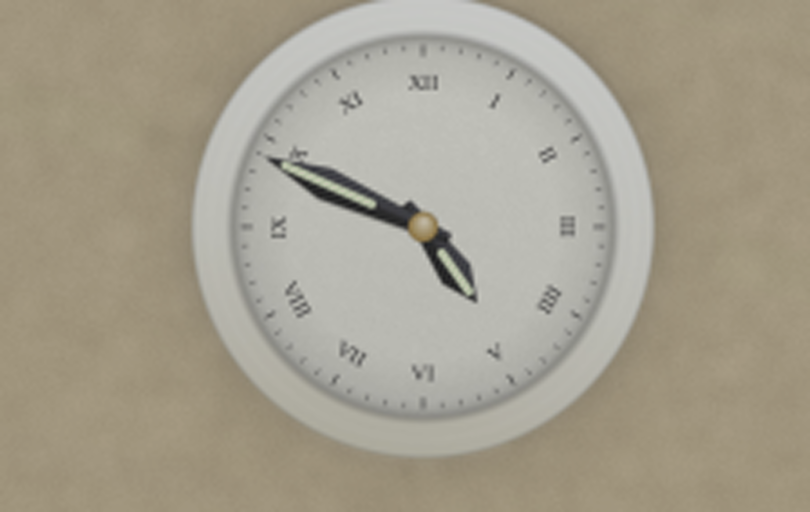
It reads {"hour": 4, "minute": 49}
